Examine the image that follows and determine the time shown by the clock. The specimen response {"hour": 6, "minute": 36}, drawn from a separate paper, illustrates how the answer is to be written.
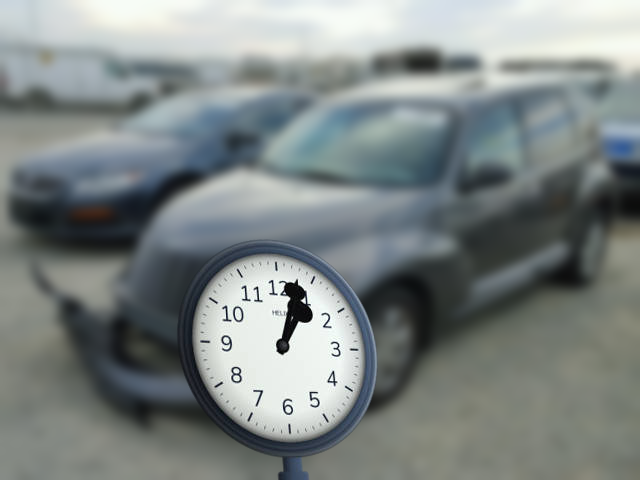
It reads {"hour": 1, "minute": 3}
